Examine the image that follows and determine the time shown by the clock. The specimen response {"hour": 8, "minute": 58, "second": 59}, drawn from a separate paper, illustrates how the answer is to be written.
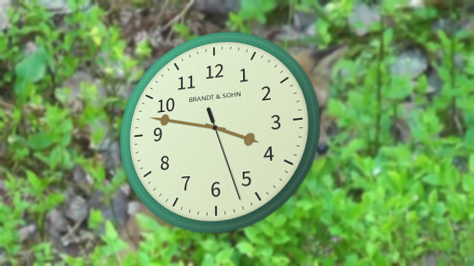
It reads {"hour": 3, "minute": 47, "second": 27}
